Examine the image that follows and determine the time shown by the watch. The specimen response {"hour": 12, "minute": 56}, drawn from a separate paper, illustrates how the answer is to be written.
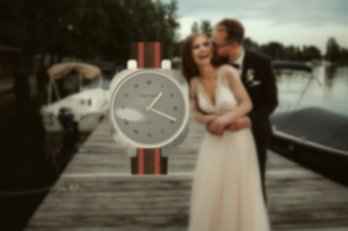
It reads {"hour": 1, "minute": 19}
